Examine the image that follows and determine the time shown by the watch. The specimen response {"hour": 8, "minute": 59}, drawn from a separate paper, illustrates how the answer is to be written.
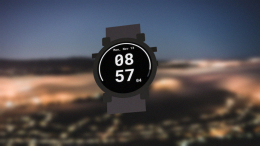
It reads {"hour": 8, "minute": 57}
